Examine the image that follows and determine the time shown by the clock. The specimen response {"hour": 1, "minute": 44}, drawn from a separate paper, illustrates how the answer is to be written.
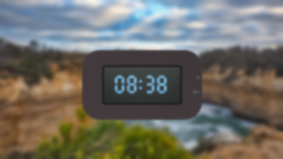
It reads {"hour": 8, "minute": 38}
